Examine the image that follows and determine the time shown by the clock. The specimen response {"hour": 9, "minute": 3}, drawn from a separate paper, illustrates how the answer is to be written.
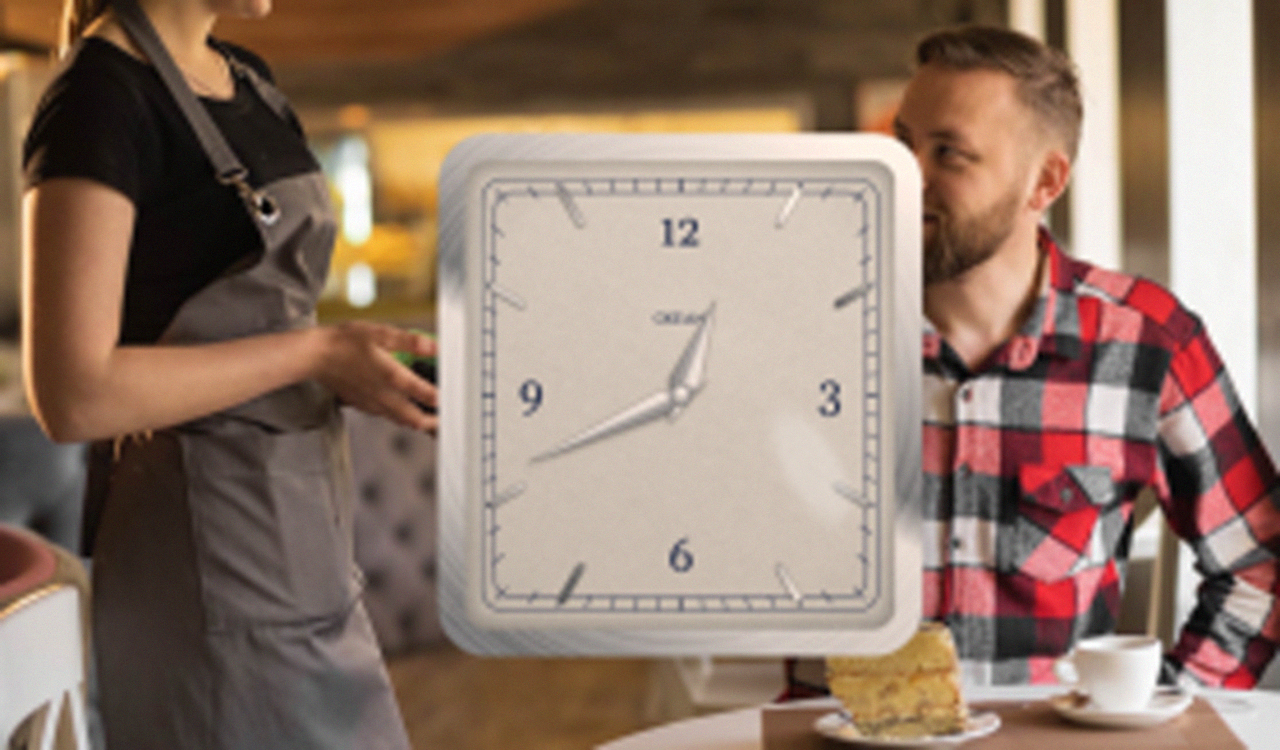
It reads {"hour": 12, "minute": 41}
